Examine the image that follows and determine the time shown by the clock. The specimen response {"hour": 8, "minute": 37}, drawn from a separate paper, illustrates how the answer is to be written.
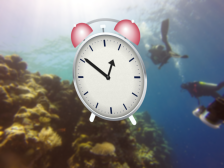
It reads {"hour": 12, "minute": 51}
